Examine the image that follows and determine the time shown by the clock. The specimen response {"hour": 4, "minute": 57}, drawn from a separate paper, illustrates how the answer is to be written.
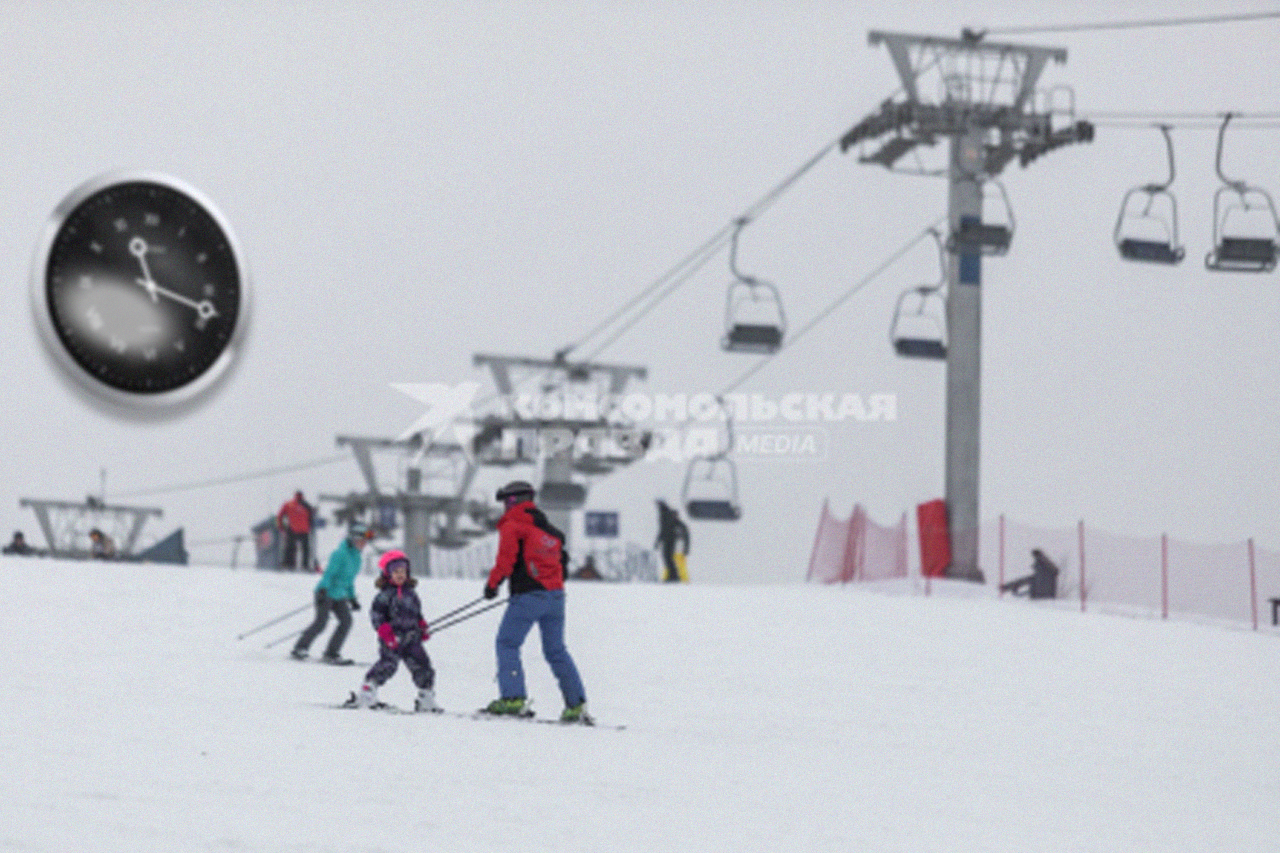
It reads {"hour": 11, "minute": 18}
